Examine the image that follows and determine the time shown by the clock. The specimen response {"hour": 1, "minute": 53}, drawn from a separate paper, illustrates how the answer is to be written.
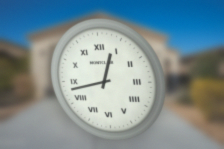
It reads {"hour": 12, "minute": 43}
